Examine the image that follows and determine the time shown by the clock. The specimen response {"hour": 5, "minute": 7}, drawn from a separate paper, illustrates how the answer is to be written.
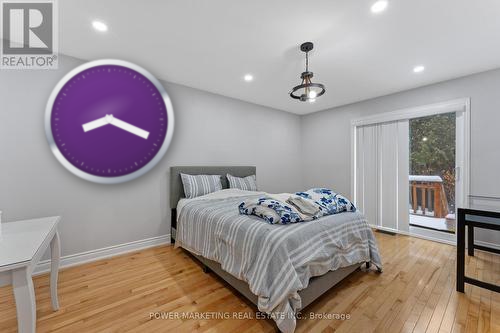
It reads {"hour": 8, "minute": 19}
